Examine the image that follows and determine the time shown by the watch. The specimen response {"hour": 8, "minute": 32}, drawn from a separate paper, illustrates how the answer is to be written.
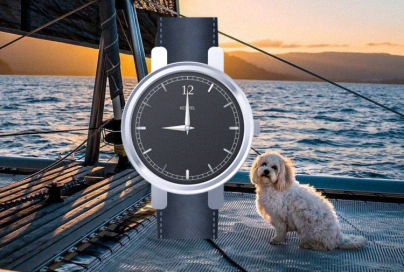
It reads {"hour": 9, "minute": 0}
